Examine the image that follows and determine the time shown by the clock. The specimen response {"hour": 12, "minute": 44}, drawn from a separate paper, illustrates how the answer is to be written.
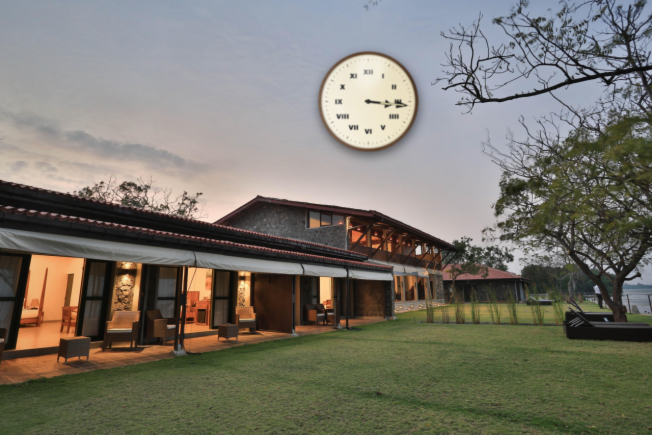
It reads {"hour": 3, "minute": 16}
